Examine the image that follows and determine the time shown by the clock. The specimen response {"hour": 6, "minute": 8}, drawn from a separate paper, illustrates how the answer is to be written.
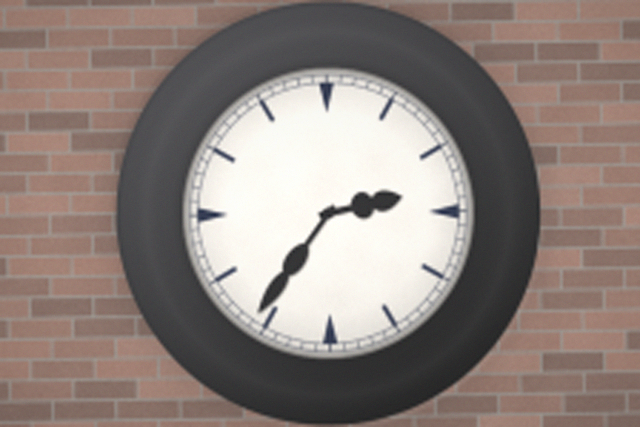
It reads {"hour": 2, "minute": 36}
